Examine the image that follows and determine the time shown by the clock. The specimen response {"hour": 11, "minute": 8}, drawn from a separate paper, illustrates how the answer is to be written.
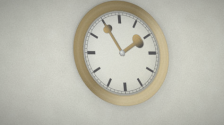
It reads {"hour": 1, "minute": 55}
